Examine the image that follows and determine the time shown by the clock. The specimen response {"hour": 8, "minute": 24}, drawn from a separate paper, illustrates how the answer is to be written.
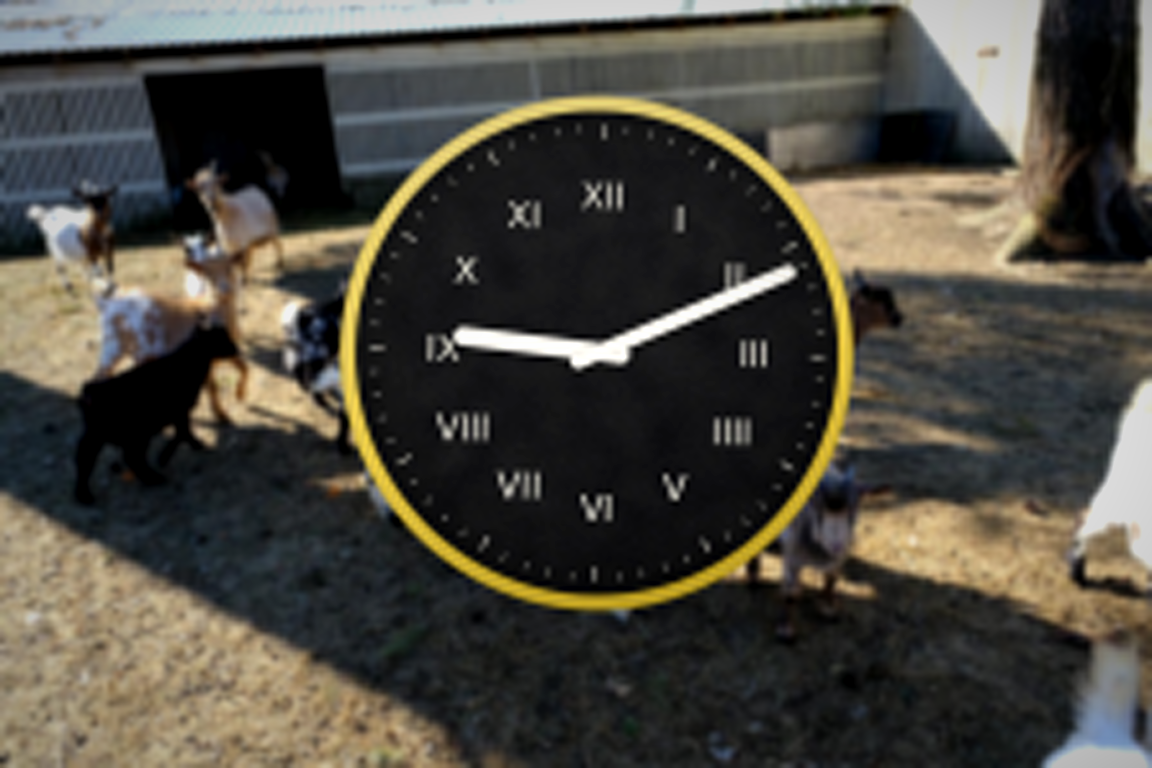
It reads {"hour": 9, "minute": 11}
